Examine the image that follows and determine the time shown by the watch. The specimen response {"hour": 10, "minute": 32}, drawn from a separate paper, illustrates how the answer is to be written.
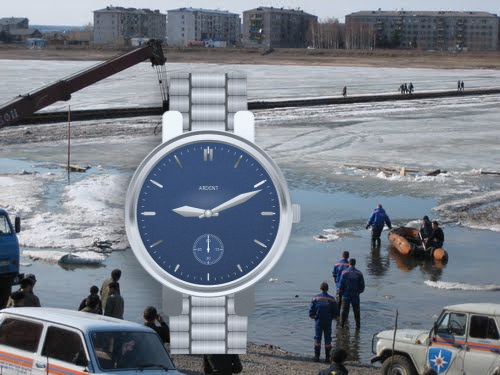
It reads {"hour": 9, "minute": 11}
